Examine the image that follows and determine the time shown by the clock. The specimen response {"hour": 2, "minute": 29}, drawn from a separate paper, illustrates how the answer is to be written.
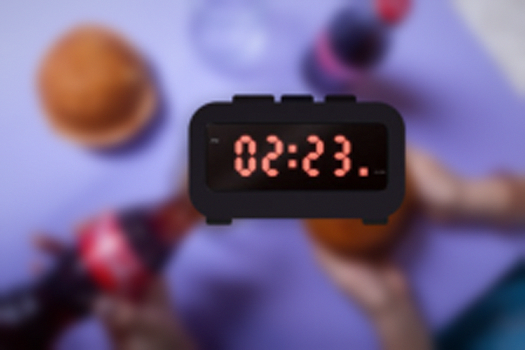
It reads {"hour": 2, "minute": 23}
